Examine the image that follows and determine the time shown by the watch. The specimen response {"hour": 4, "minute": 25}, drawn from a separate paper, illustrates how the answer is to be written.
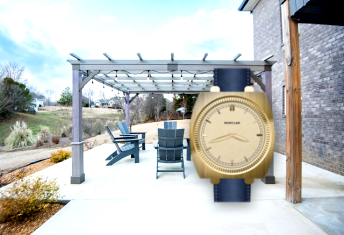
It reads {"hour": 3, "minute": 42}
